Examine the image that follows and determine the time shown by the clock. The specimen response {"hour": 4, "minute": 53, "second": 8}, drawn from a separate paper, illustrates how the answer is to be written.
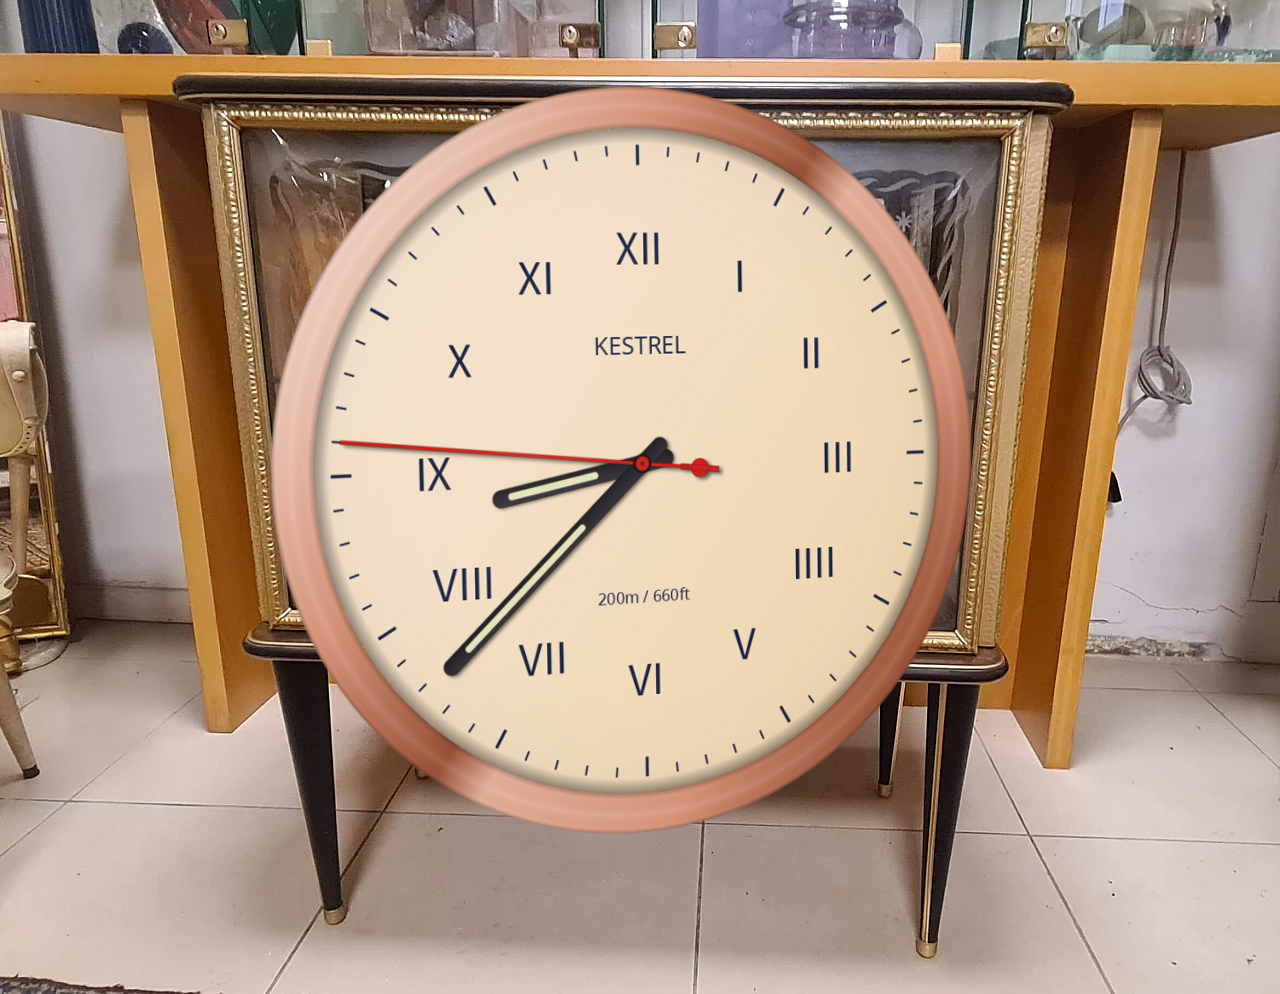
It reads {"hour": 8, "minute": 37, "second": 46}
